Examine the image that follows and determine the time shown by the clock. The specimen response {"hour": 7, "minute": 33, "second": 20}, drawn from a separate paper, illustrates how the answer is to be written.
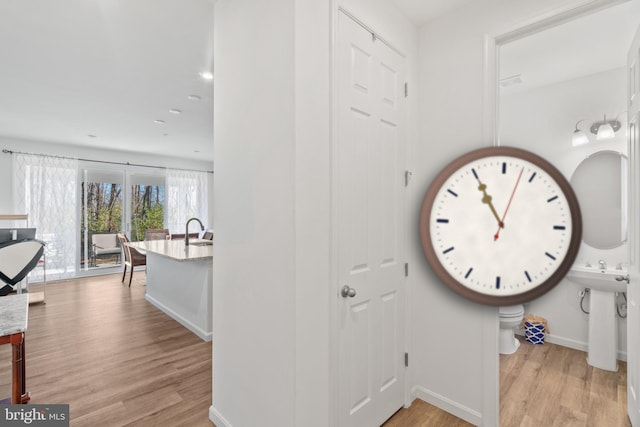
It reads {"hour": 10, "minute": 55, "second": 3}
